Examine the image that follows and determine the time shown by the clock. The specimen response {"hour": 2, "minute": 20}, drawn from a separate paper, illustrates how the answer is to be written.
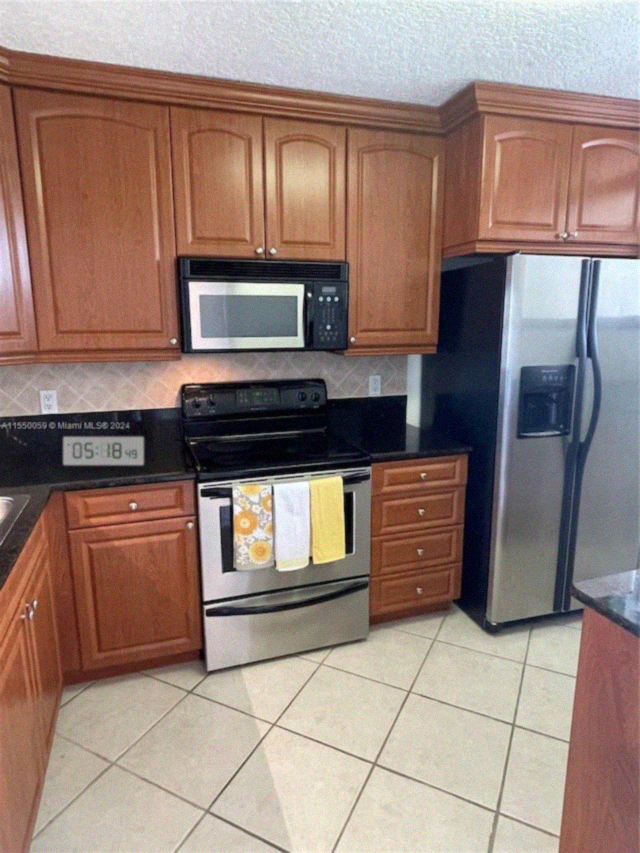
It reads {"hour": 5, "minute": 18}
